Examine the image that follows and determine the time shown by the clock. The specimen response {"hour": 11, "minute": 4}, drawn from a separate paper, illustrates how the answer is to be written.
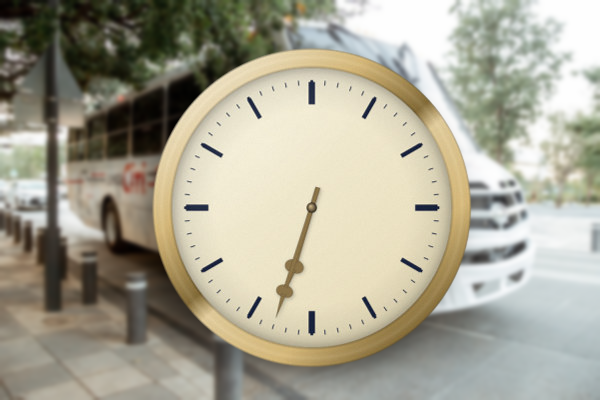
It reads {"hour": 6, "minute": 33}
